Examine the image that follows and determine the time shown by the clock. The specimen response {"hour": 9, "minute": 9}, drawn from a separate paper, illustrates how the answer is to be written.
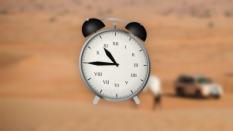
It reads {"hour": 10, "minute": 45}
